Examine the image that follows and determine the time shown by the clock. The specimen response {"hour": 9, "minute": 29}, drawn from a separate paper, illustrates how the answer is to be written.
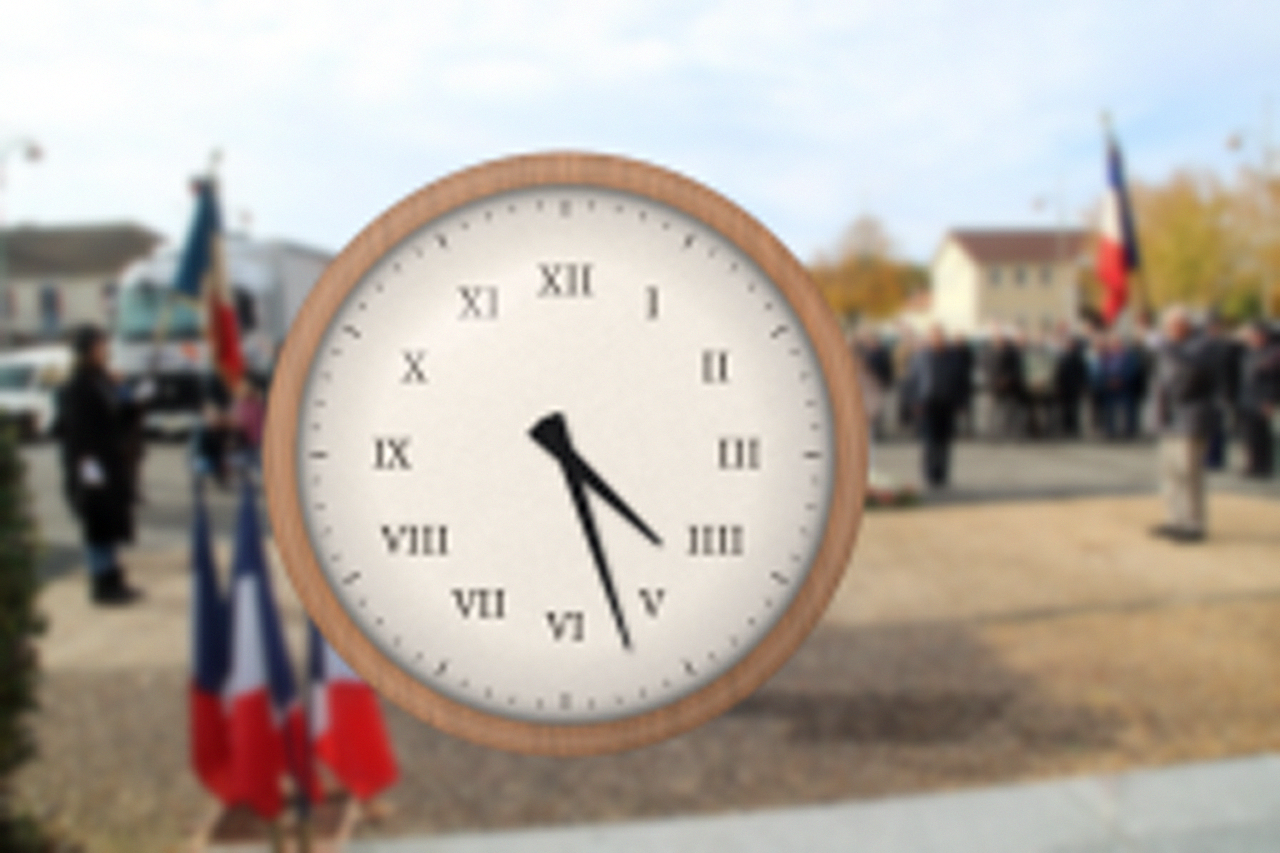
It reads {"hour": 4, "minute": 27}
